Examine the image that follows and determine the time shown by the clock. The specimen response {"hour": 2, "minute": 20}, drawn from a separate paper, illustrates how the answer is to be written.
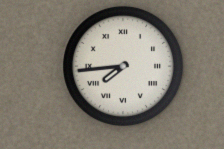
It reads {"hour": 7, "minute": 44}
